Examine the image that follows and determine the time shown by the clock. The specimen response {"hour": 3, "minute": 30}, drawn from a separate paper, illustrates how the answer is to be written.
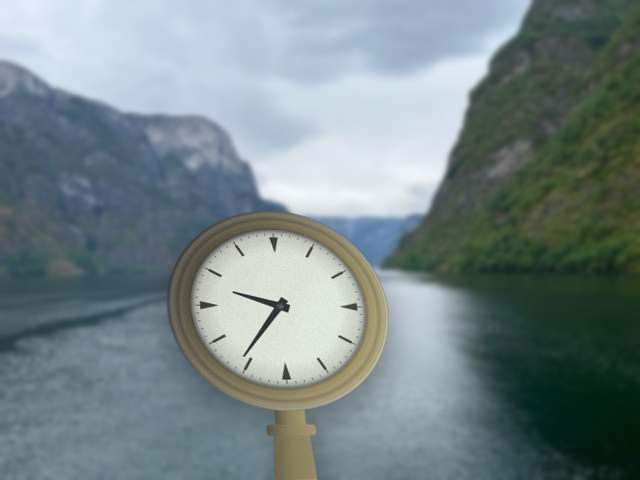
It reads {"hour": 9, "minute": 36}
